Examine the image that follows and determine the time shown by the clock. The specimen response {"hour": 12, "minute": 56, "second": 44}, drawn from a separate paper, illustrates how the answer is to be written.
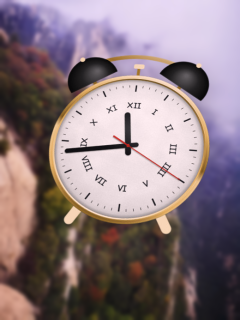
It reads {"hour": 11, "minute": 43, "second": 20}
